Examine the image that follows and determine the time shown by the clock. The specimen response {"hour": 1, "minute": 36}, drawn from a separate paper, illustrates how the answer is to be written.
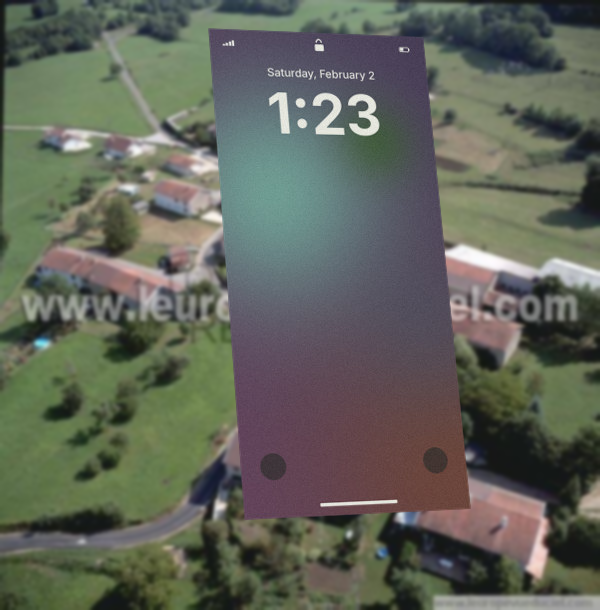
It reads {"hour": 1, "minute": 23}
